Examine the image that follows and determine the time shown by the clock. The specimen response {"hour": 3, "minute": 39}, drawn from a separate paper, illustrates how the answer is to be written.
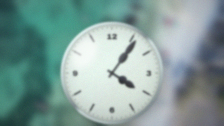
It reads {"hour": 4, "minute": 6}
